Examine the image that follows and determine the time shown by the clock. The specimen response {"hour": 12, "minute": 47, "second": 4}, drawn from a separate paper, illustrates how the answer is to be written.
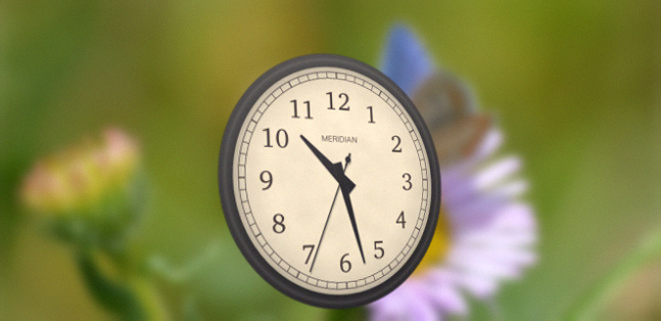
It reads {"hour": 10, "minute": 27, "second": 34}
